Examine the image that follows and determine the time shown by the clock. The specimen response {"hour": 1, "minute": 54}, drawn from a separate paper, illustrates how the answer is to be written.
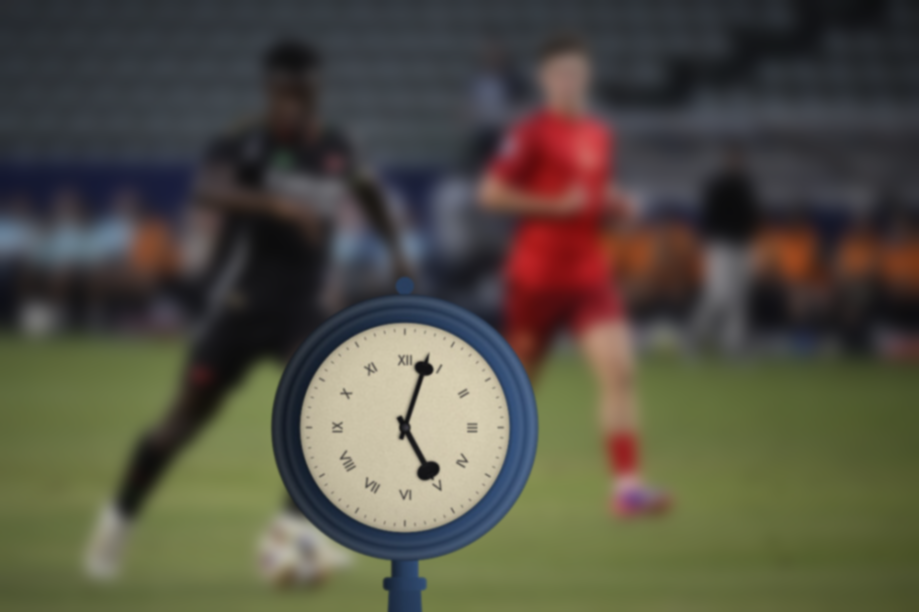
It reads {"hour": 5, "minute": 3}
